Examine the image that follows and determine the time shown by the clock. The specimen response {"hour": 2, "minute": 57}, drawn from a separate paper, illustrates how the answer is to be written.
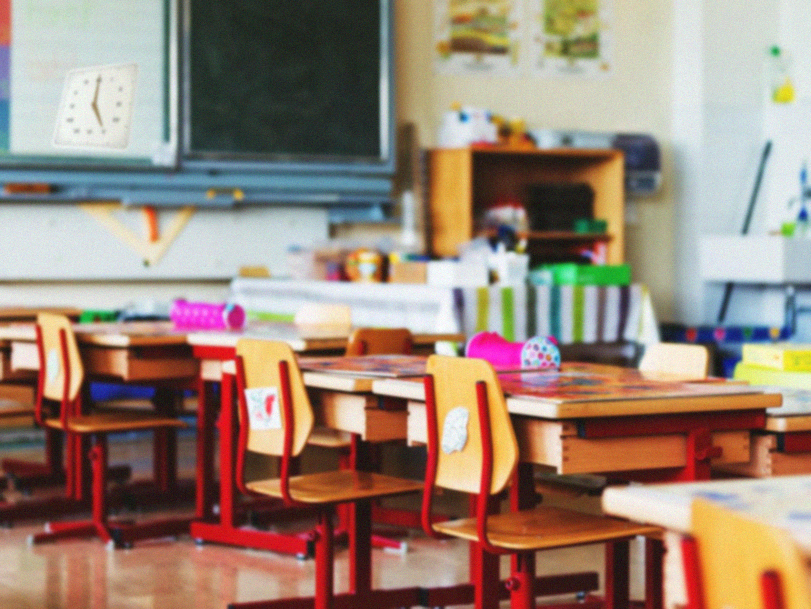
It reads {"hour": 5, "minute": 0}
